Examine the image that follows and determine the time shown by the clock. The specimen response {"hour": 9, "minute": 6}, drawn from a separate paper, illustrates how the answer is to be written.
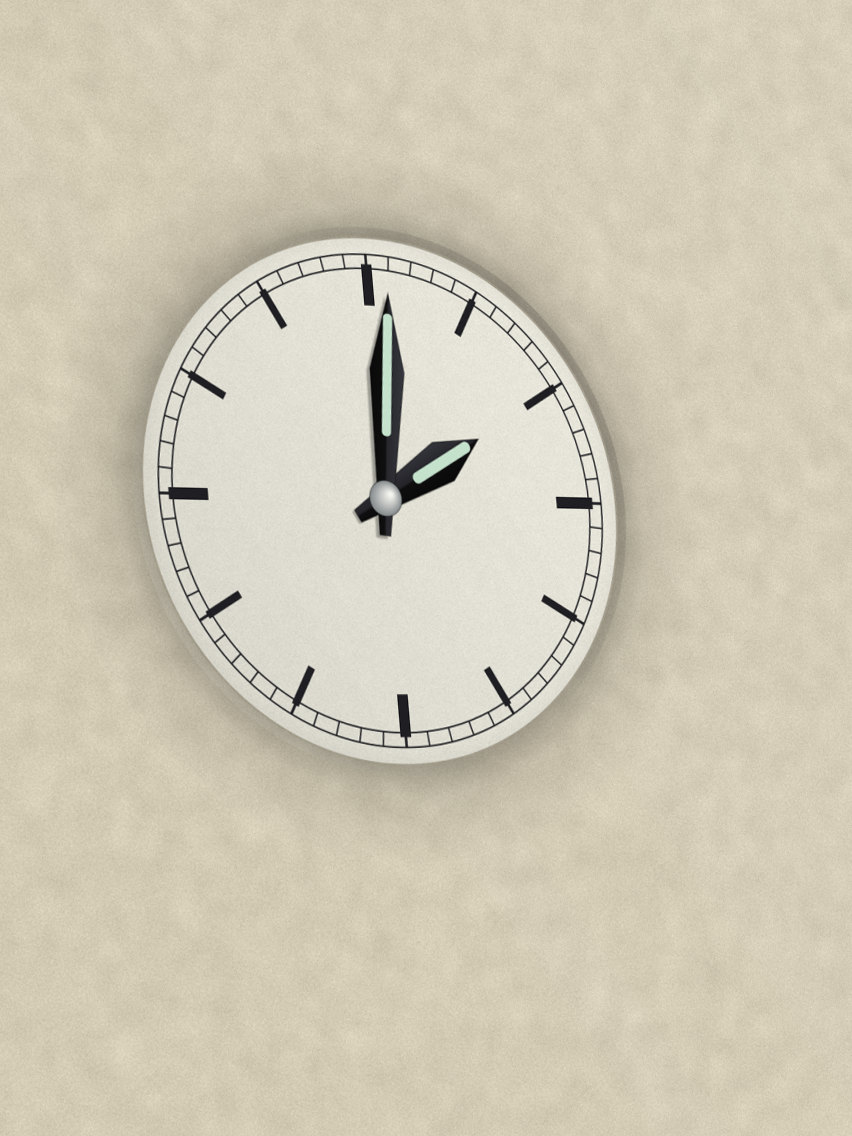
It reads {"hour": 2, "minute": 1}
